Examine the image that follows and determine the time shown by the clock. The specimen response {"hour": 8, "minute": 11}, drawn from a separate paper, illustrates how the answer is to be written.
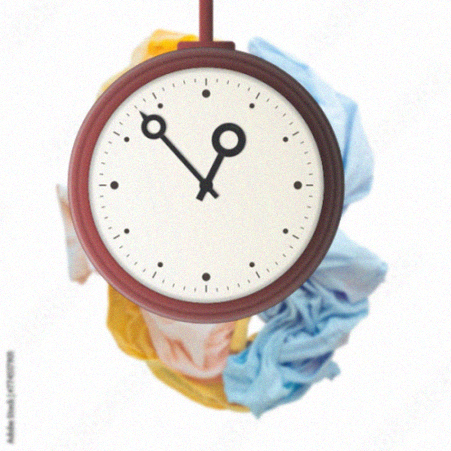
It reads {"hour": 12, "minute": 53}
